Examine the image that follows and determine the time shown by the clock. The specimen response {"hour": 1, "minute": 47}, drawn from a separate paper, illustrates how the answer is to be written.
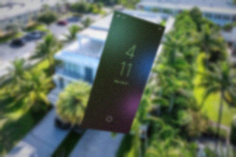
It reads {"hour": 4, "minute": 11}
